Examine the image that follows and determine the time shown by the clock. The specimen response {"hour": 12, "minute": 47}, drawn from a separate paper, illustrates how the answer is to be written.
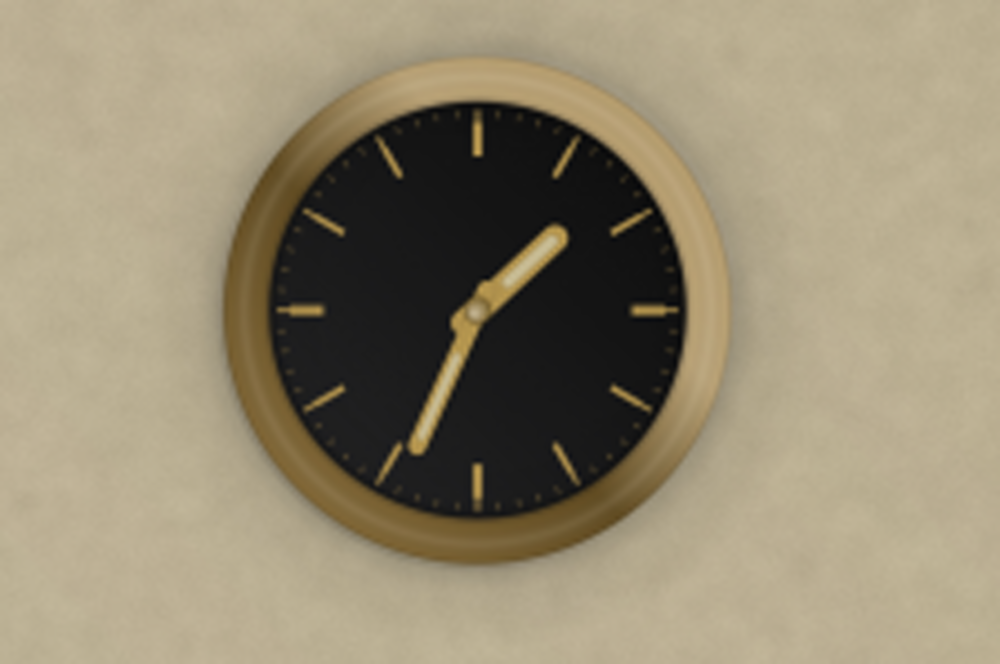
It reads {"hour": 1, "minute": 34}
